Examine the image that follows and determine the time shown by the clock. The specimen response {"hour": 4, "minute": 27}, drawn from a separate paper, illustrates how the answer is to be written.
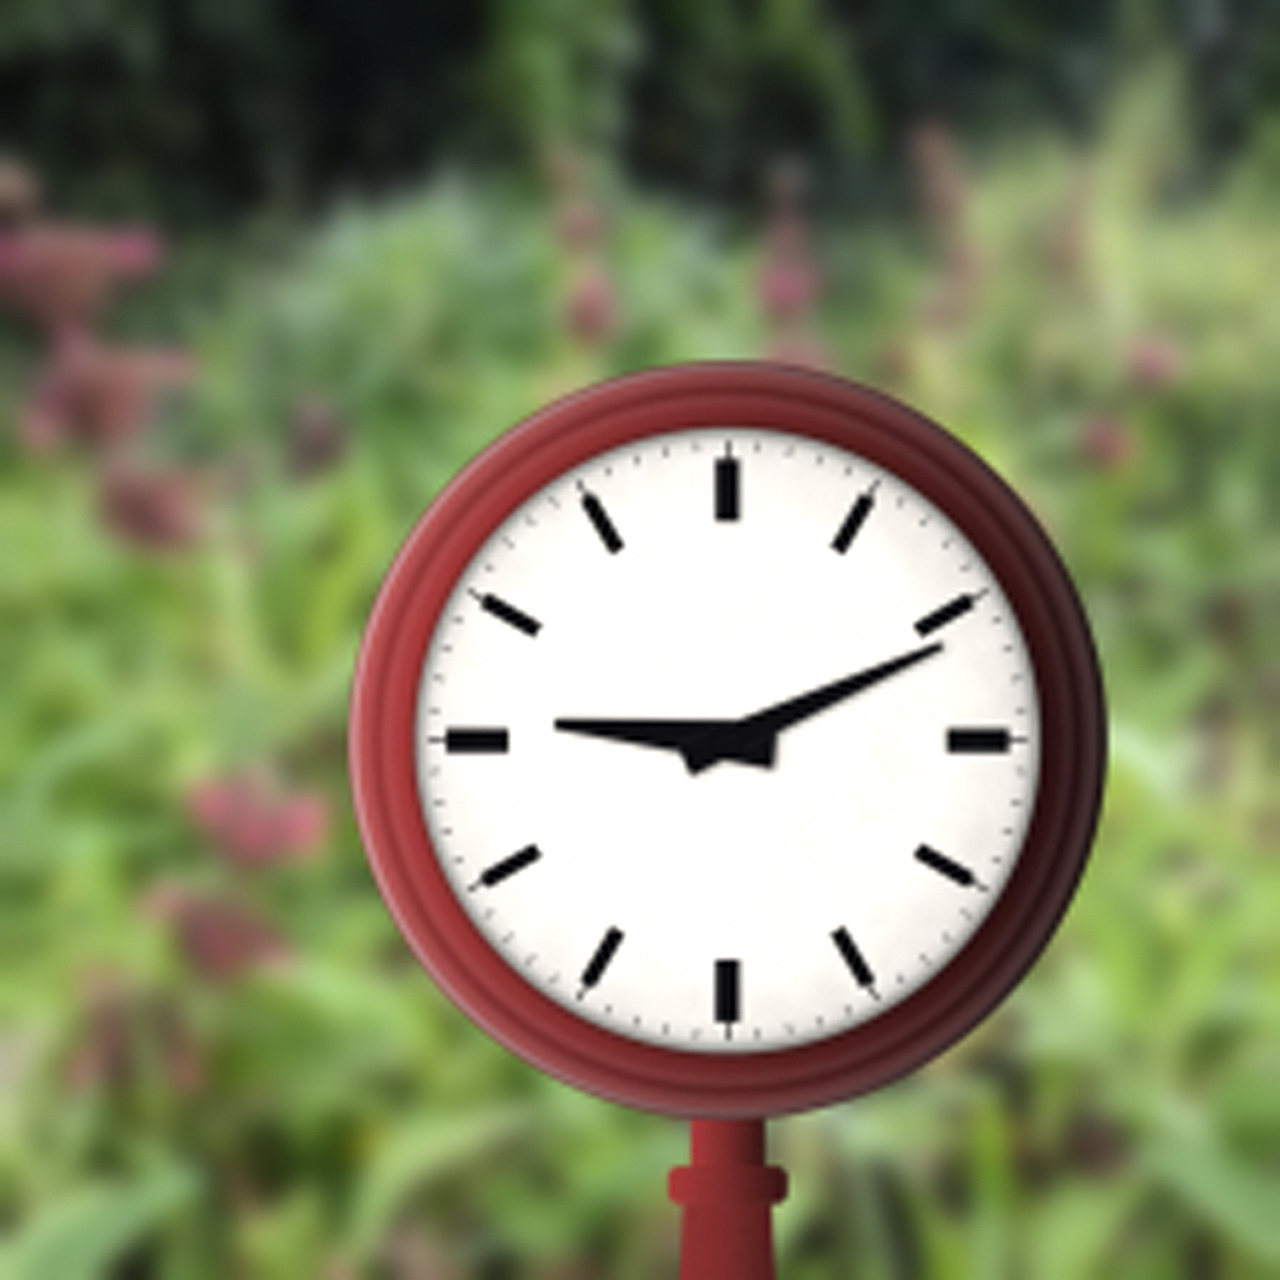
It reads {"hour": 9, "minute": 11}
